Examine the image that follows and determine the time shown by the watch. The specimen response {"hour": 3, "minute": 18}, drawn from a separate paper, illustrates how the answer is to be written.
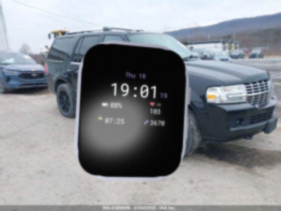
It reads {"hour": 19, "minute": 1}
